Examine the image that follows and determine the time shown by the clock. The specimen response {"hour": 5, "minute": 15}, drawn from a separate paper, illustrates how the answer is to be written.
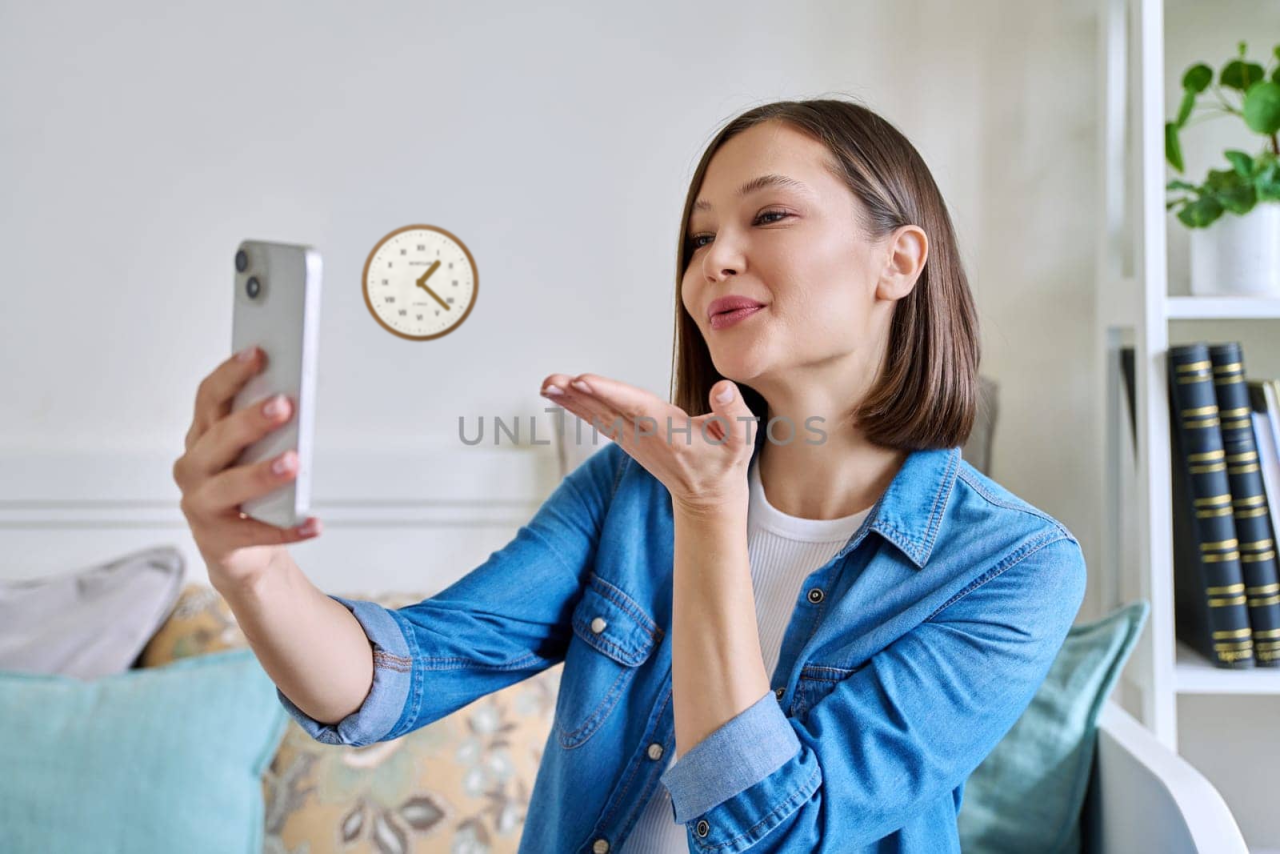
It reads {"hour": 1, "minute": 22}
